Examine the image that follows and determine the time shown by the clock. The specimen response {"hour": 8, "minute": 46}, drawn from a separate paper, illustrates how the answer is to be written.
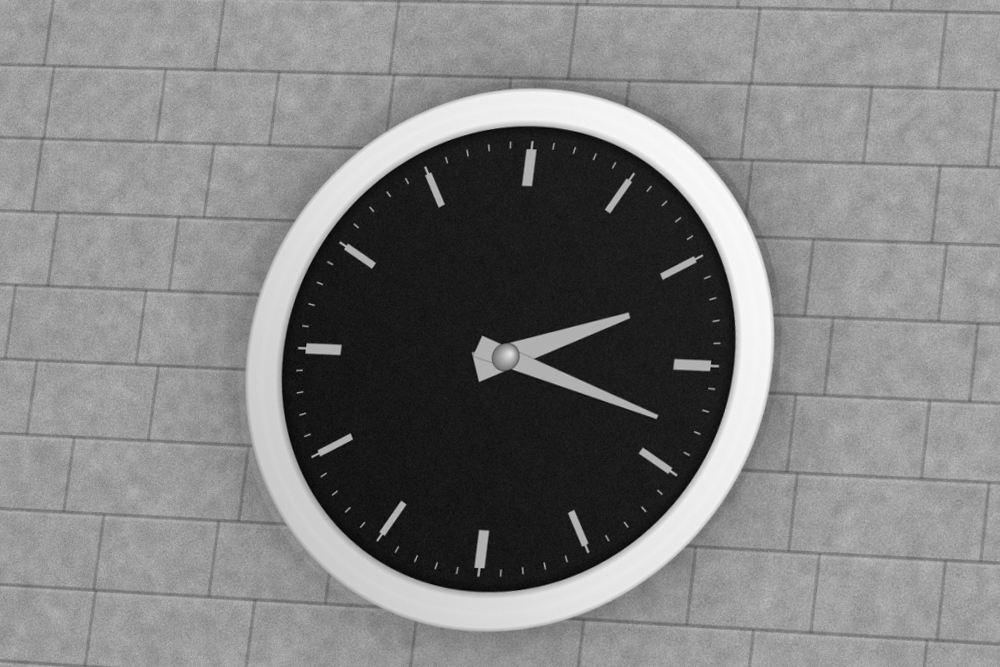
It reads {"hour": 2, "minute": 18}
